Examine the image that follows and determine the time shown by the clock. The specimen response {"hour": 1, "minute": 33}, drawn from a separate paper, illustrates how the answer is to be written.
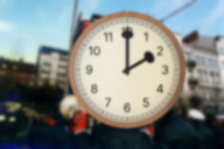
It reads {"hour": 2, "minute": 0}
